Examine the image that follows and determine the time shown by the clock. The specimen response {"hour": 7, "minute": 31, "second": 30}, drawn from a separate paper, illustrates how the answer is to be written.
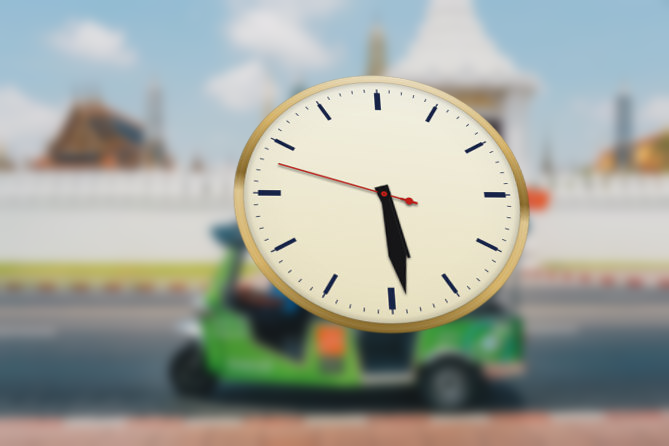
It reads {"hour": 5, "minute": 28, "second": 48}
